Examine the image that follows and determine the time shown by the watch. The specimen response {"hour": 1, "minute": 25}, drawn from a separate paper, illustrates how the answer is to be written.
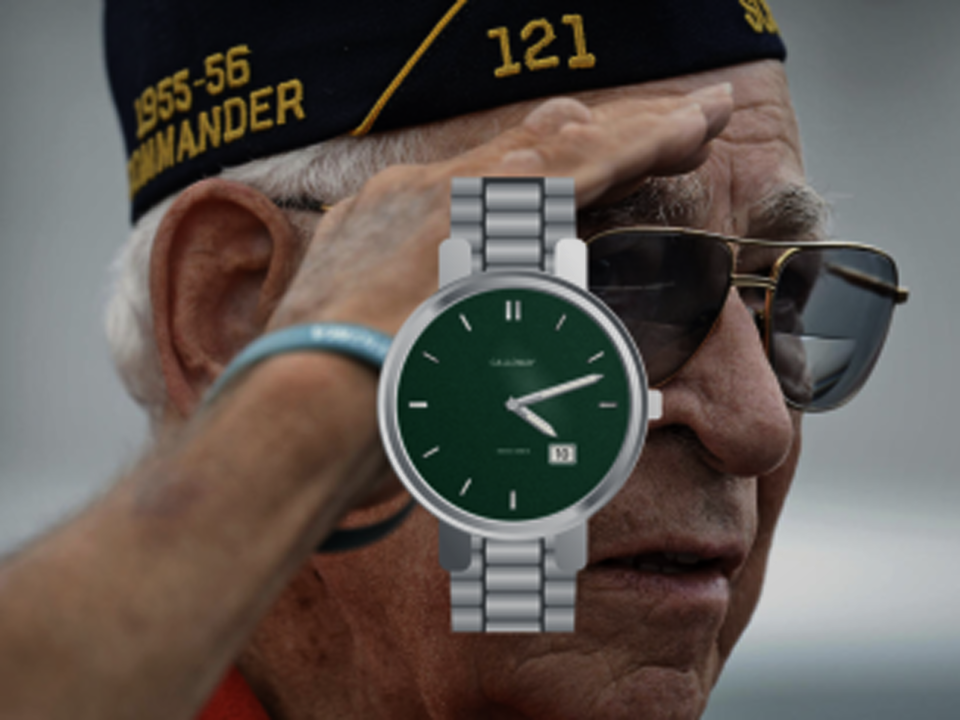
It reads {"hour": 4, "minute": 12}
